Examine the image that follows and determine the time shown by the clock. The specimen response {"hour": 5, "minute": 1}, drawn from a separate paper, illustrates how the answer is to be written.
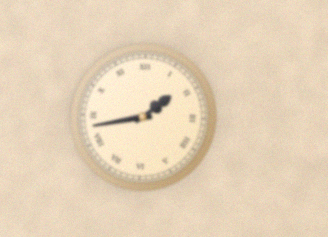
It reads {"hour": 1, "minute": 43}
